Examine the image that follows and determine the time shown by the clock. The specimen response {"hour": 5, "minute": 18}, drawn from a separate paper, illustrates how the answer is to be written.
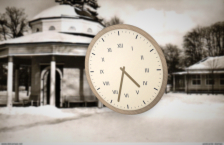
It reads {"hour": 4, "minute": 33}
